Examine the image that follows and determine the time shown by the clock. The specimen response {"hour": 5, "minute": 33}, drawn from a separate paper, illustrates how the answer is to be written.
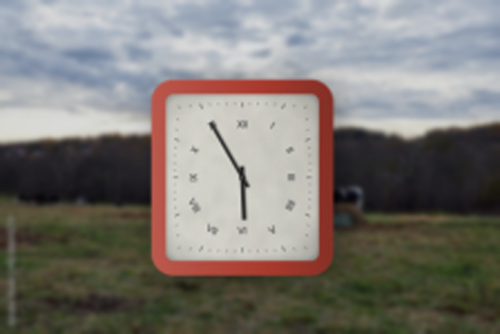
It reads {"hour": 5, "minute": 55}
